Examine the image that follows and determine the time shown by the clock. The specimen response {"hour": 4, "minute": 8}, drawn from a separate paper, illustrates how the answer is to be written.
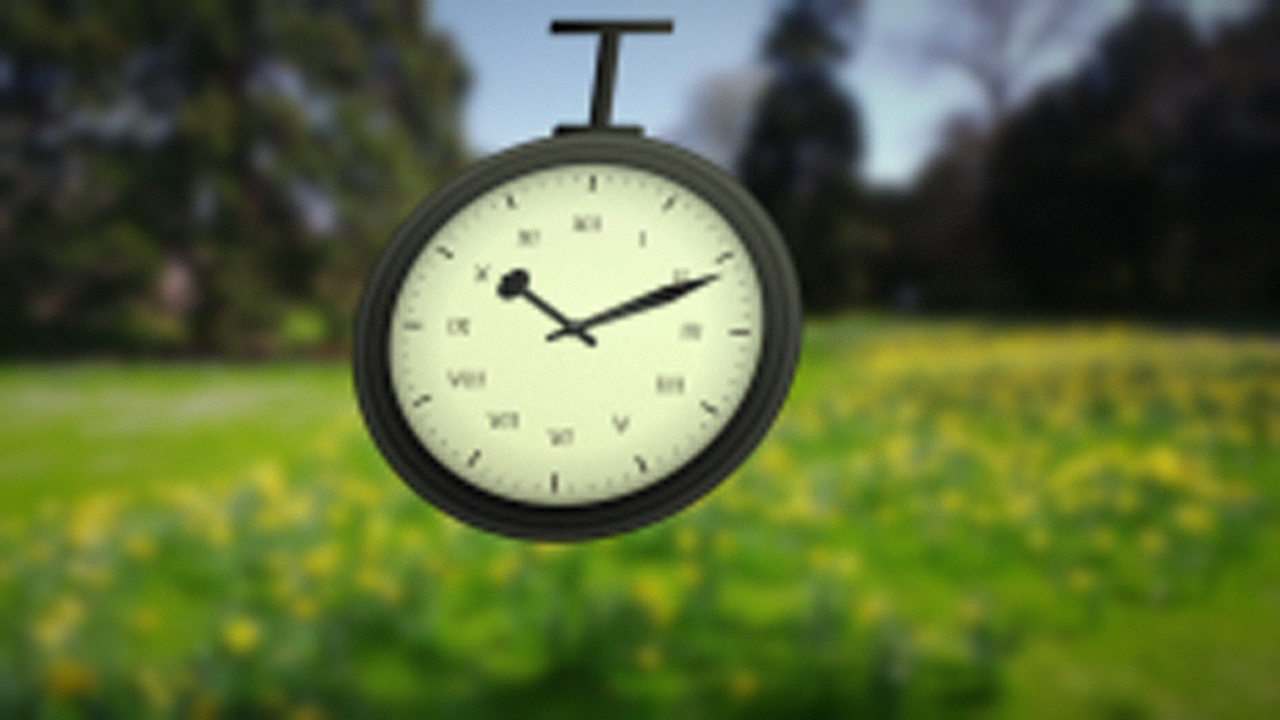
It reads {"hour": 10, "minute": 11}
